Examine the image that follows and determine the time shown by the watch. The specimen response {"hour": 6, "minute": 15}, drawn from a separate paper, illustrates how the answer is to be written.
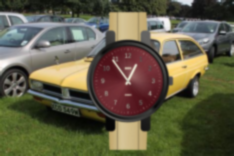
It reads {"hour": 12, "minute": 54}
